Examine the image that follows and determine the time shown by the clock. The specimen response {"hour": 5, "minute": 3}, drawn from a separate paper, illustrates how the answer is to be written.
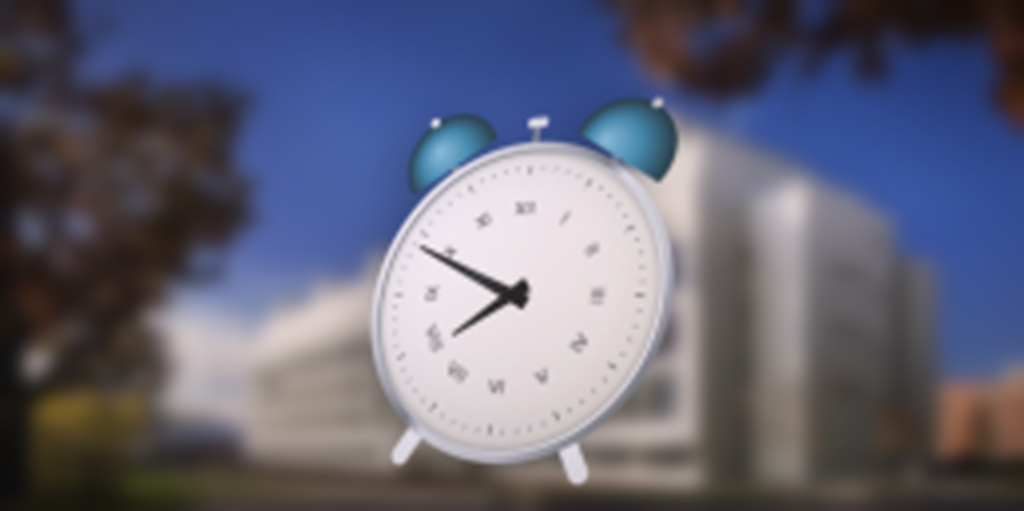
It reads {"hour": 7, "minute": 49}
